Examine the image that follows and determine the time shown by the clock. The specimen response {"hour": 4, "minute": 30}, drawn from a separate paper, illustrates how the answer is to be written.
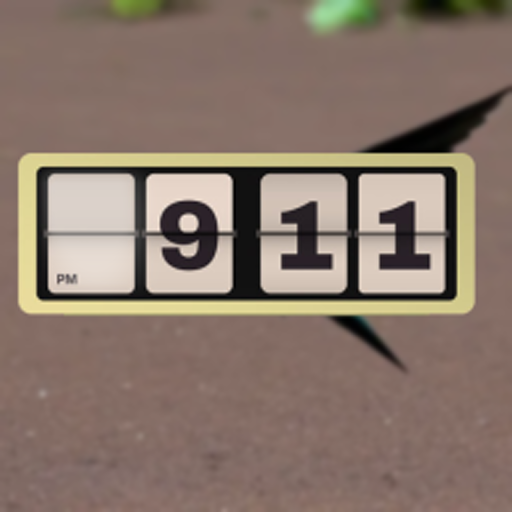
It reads {"hour": 9, "minute": 11}
